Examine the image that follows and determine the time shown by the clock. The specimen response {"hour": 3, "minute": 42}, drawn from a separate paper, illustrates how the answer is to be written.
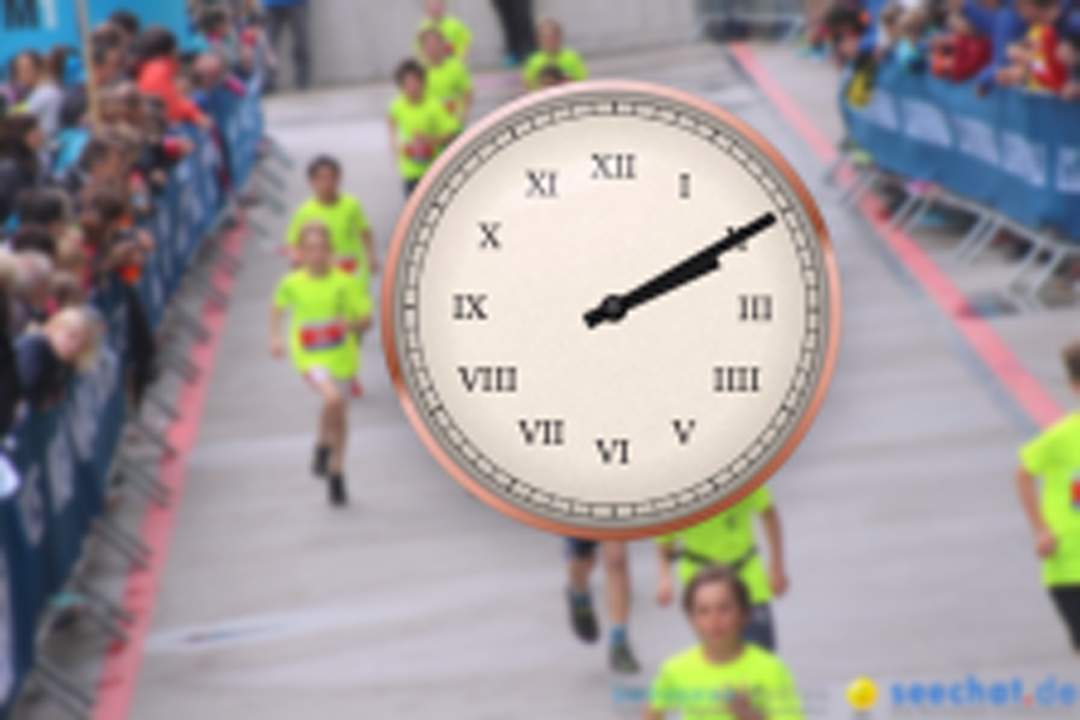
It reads {"hour": 2, "minute": 10}
